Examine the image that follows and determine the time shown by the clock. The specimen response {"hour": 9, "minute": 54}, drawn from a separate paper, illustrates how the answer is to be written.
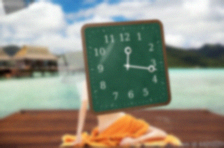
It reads {"hour": 12, "minute": 17}
